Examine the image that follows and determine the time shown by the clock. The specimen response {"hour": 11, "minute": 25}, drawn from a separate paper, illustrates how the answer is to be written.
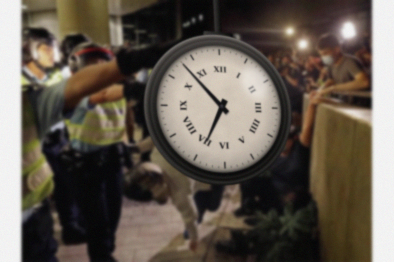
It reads {"hour": 6, "minute": 53}
